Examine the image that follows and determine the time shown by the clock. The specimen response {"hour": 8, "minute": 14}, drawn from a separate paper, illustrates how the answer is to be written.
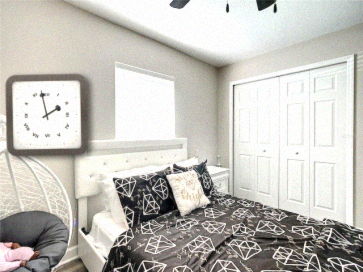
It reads {"hour": 1, "minute": 58}
